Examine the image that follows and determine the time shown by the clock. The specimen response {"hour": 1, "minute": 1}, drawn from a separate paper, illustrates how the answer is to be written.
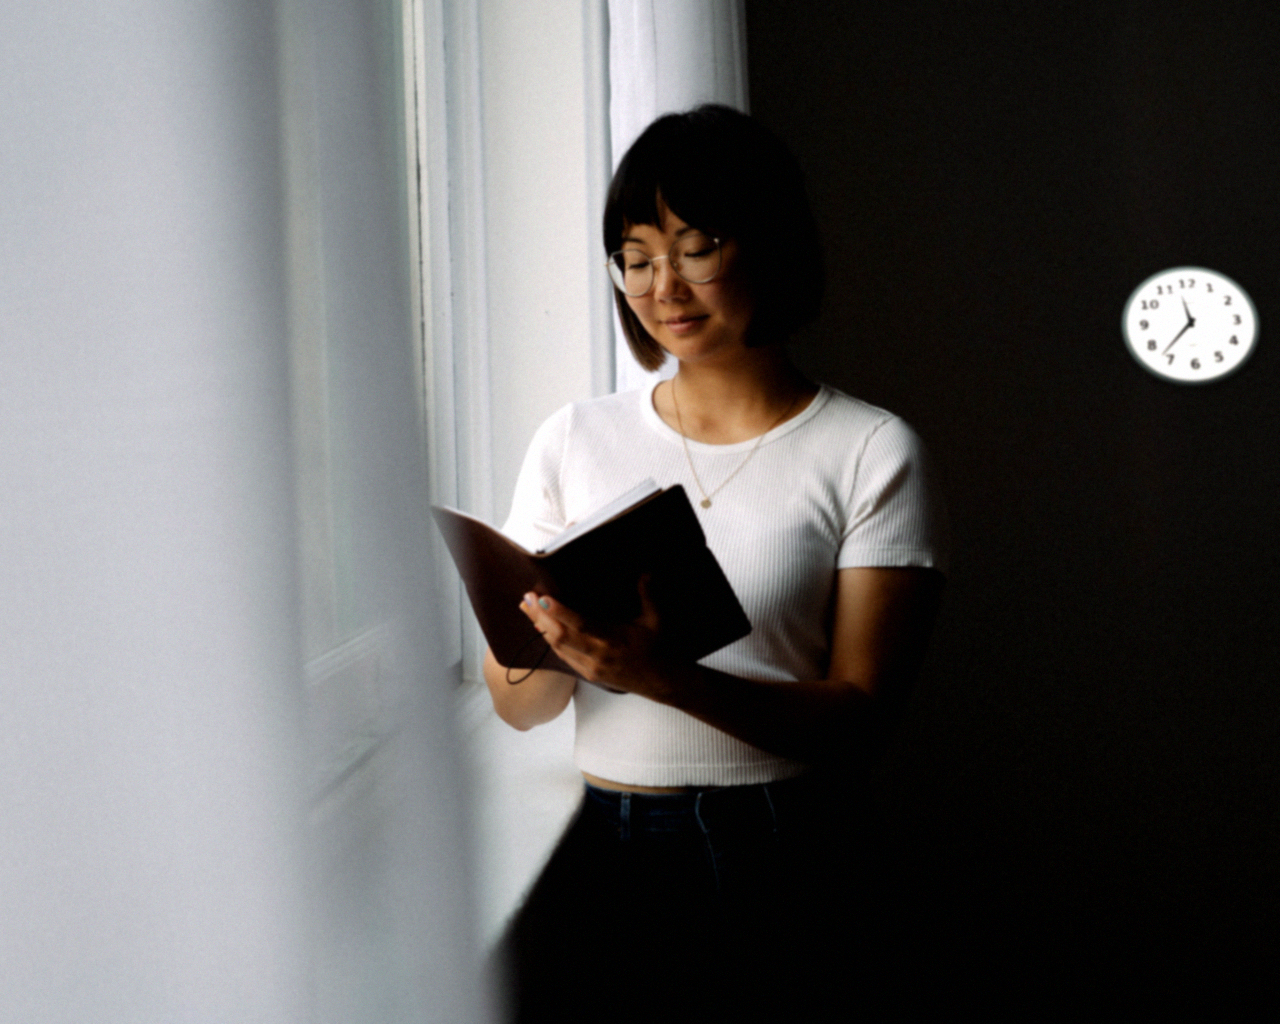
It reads {"hour": 11, "minute": 37}
